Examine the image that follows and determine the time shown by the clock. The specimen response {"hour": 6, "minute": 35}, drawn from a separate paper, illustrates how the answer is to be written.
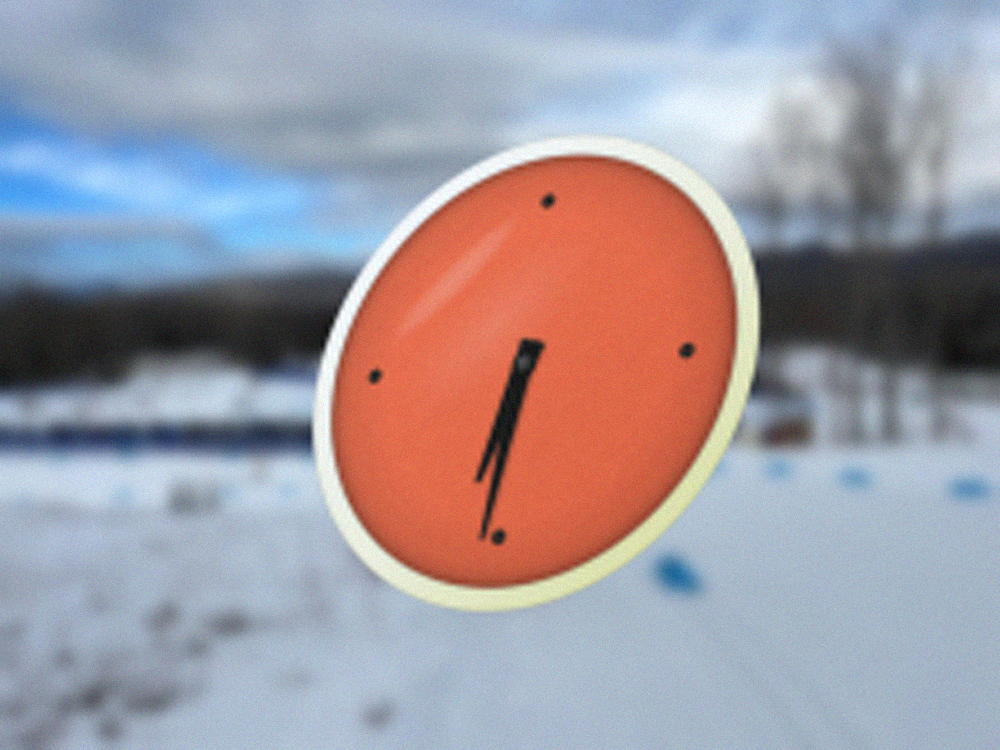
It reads {"hour": 6, "minute": 31}
